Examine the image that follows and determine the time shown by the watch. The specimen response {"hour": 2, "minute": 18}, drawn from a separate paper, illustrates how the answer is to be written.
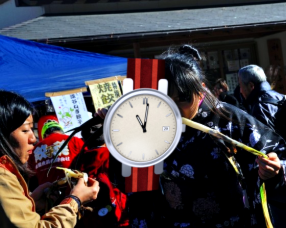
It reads {"hour": 11, "minute": 1}
